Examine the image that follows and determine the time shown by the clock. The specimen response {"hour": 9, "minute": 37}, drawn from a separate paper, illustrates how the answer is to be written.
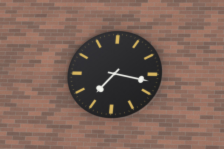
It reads {"hour": 7, "minute": 17}
